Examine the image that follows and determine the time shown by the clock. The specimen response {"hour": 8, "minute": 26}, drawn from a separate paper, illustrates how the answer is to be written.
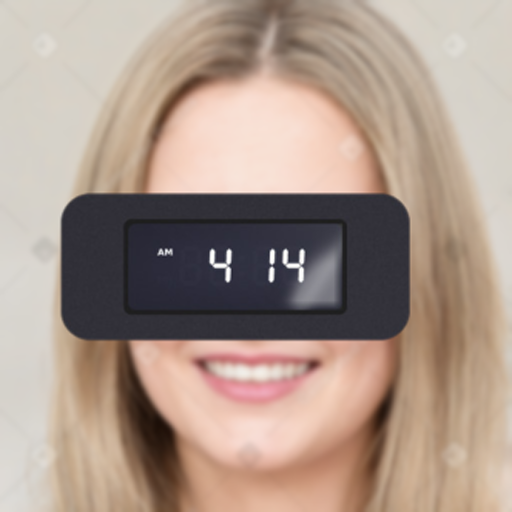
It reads {"hour": 4, "minute": 14}
